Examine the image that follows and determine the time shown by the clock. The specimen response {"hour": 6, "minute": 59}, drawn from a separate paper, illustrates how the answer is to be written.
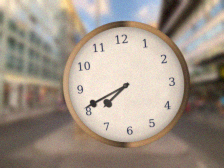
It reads {"hour": 7, "minute": 41}
